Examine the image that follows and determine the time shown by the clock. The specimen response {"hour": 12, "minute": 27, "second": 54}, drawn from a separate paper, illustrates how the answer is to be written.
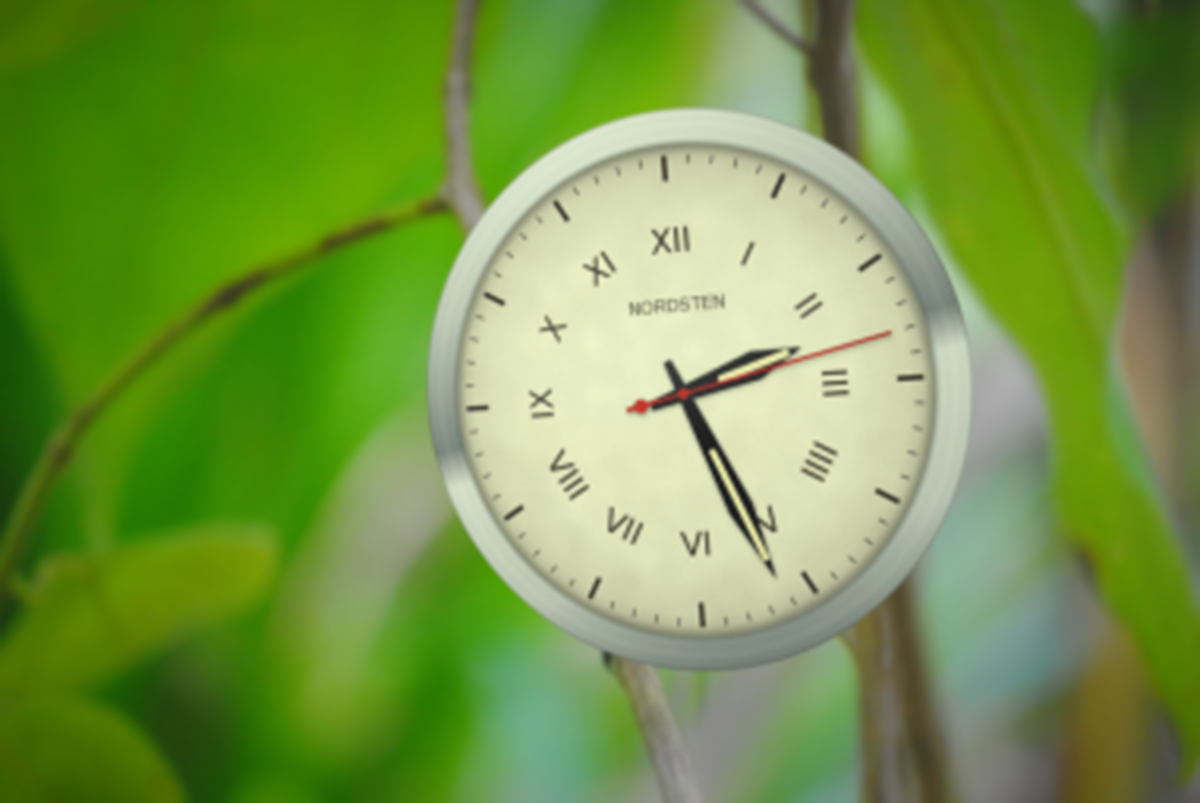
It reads {"hour": 2, "minute": 26, "second": 13}
